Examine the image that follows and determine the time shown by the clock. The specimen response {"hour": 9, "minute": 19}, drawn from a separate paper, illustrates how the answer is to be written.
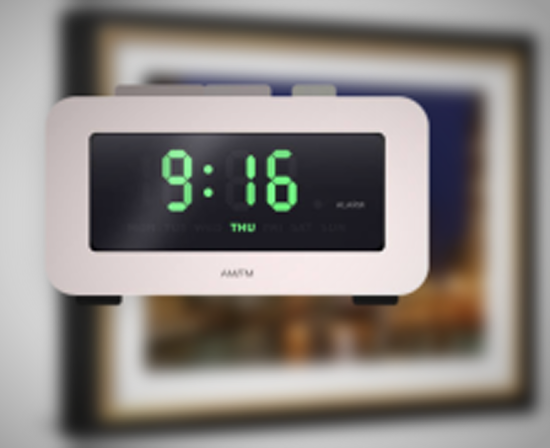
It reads {"hour": 9, "minute": 16}
